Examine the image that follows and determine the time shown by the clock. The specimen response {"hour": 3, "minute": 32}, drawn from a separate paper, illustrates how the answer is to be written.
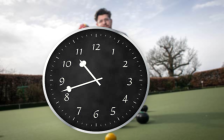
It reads {"hour": 10, "minute": 42}
